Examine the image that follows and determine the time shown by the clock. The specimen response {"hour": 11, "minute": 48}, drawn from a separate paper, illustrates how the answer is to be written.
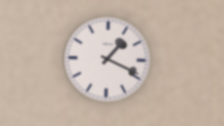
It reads {"hour": 1, "minute": 19}
